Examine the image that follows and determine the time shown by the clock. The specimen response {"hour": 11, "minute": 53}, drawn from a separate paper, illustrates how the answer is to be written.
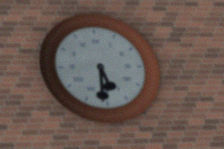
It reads {"hour": 5, "minute": 31}
